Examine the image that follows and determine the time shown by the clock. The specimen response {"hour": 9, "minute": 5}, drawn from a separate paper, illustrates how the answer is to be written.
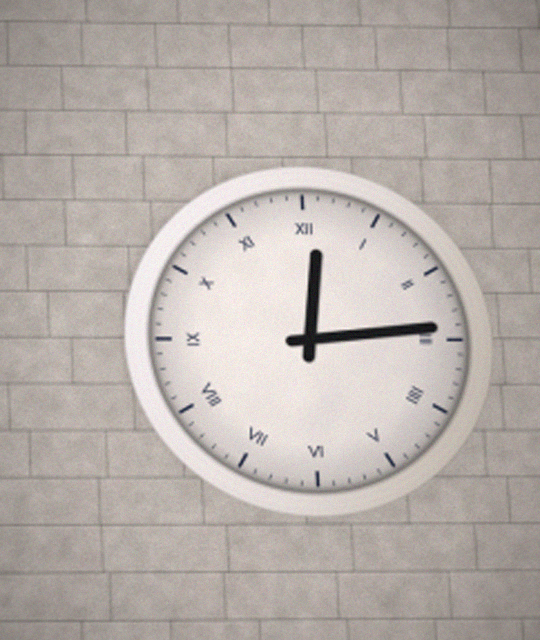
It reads {"hour": 12, "minute": 14}
